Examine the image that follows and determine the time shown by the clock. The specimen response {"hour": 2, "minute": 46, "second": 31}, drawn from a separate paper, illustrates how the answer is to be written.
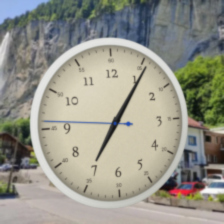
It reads {"hour": 7, "minute": 5, "second": 46}
